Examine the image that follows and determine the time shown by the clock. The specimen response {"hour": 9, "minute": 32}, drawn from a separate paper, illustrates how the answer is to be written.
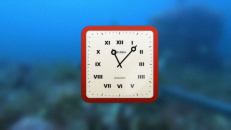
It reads {"hour": 11, "minute": 7}
